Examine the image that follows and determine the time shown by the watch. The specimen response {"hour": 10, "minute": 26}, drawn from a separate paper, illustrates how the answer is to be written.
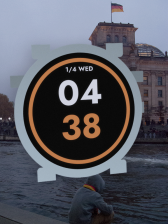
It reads {"hour": 4, "minute": 38}
